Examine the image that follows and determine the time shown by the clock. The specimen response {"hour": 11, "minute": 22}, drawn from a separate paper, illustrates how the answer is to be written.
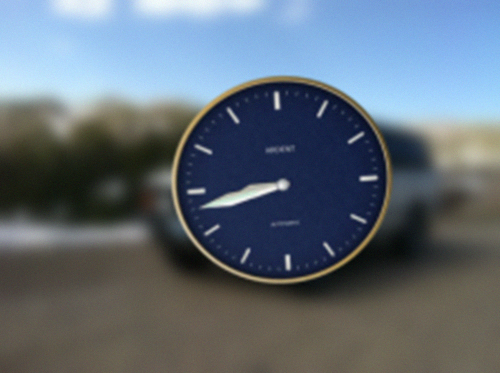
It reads {"hour": 8, "minute": 43}
